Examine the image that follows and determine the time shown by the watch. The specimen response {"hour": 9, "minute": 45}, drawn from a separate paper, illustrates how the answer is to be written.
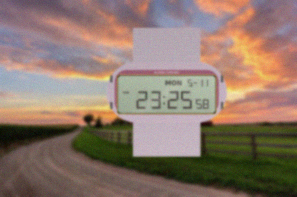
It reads {"hour": 23, "minute": 25}
